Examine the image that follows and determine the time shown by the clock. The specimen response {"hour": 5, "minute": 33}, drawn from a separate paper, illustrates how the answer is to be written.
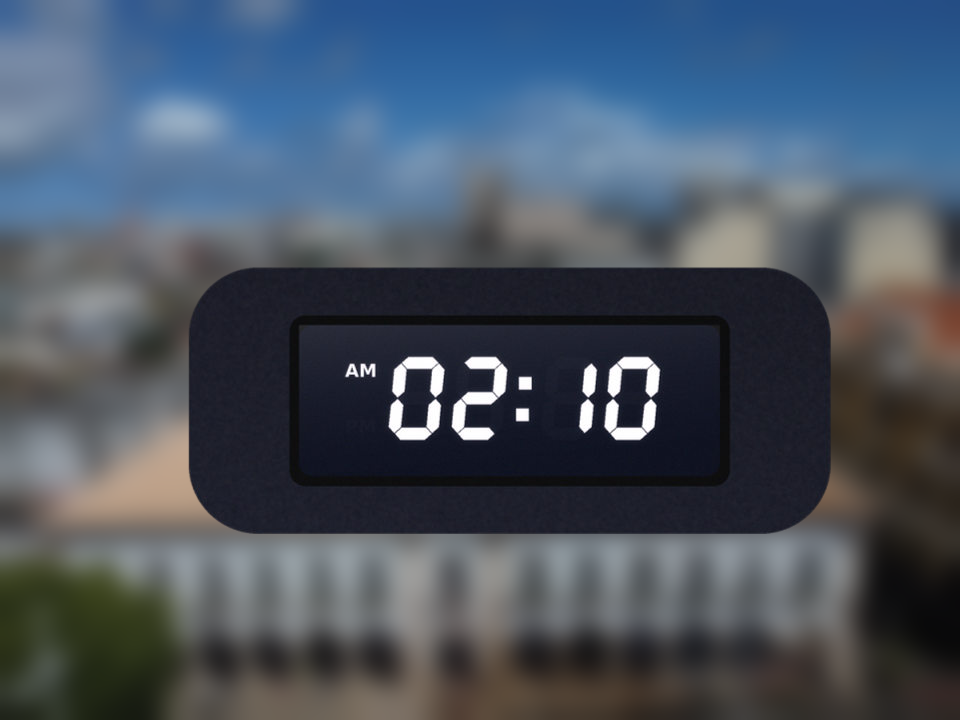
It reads {"hour": 2, "minute": 10}
